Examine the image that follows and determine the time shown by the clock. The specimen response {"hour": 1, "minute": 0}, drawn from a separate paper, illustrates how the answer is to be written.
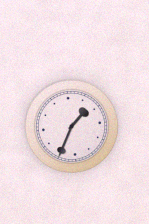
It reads {"hour": 1, "minute": 35}
